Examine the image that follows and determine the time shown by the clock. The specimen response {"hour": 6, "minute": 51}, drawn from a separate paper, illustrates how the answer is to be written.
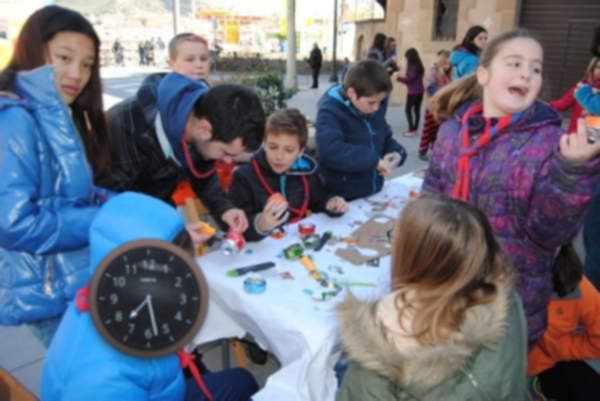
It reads {"hour": 7, "minute": 28}
